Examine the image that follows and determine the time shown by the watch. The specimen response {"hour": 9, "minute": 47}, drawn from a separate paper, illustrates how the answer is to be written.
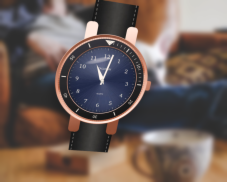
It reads {"hour": 11, "minute": 2}
